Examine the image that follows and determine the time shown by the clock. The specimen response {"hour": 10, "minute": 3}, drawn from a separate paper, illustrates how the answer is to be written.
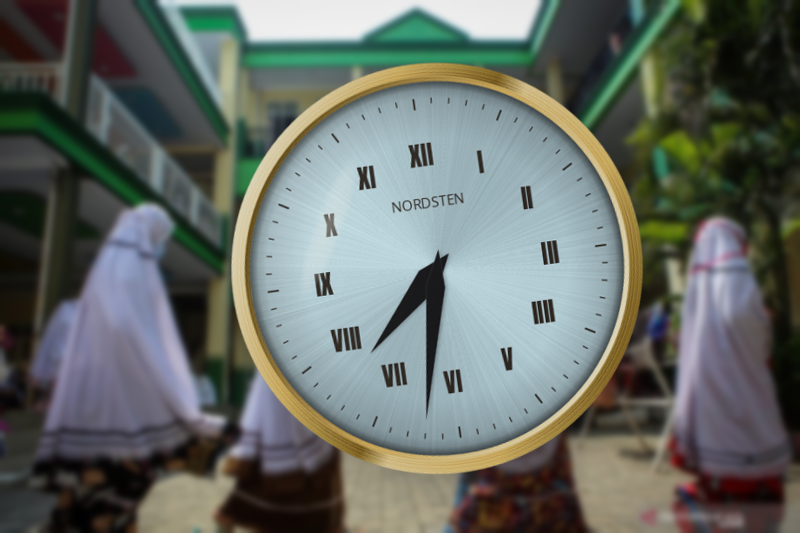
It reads {"hour": 7, "minute": 32}
